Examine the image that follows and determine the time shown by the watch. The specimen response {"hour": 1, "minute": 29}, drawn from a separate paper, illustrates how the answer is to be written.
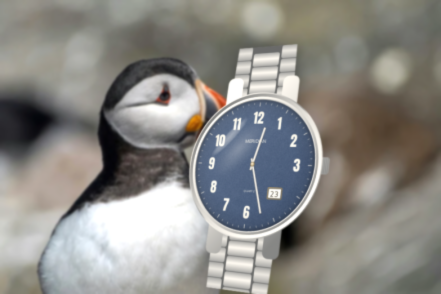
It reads {"hour": 12, "minute": 27}
